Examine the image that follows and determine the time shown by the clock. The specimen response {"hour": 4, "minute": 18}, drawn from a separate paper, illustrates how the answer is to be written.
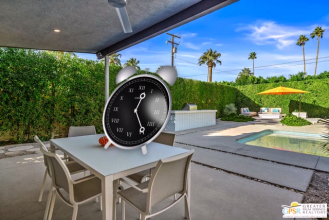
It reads {"hour": 12, "minute": 24}
